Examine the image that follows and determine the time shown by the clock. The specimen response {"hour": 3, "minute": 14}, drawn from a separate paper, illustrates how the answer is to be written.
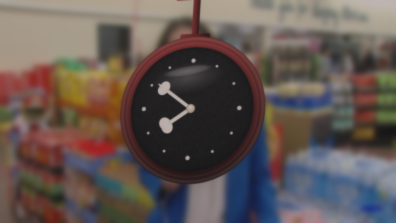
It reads {"hour": 7, "minute": 51}
